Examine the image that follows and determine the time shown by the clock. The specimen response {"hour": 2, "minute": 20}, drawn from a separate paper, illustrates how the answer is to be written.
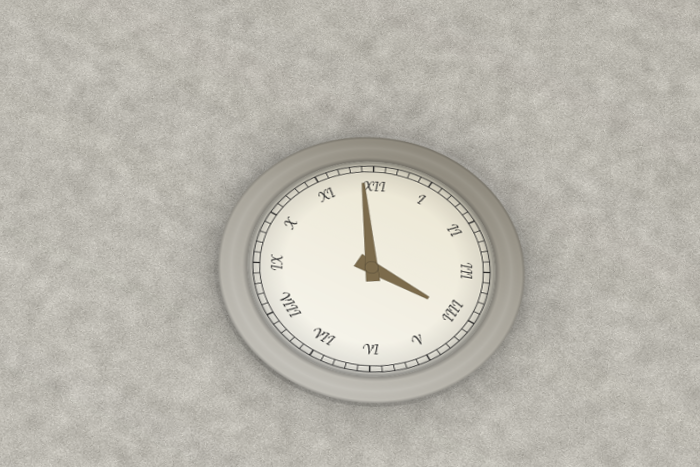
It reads {"hour": 3, "minute": 59}
